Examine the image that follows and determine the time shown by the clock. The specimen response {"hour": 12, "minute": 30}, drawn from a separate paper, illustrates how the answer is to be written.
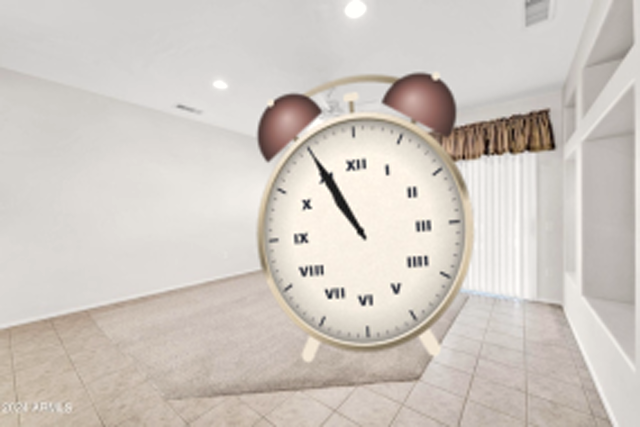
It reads {"hour": 10, "minute": 55}
